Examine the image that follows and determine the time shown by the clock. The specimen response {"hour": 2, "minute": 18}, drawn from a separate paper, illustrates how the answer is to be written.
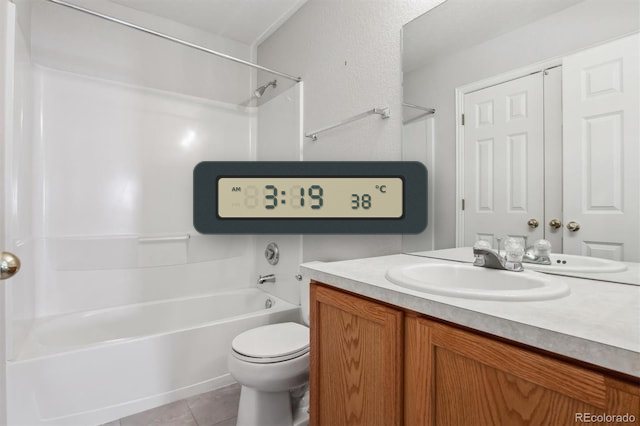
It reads {"hour": 3, "minute": 19}
